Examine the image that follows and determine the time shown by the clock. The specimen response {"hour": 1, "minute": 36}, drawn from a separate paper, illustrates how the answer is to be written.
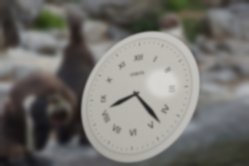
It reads {"hour": 8, "minute": 23}
